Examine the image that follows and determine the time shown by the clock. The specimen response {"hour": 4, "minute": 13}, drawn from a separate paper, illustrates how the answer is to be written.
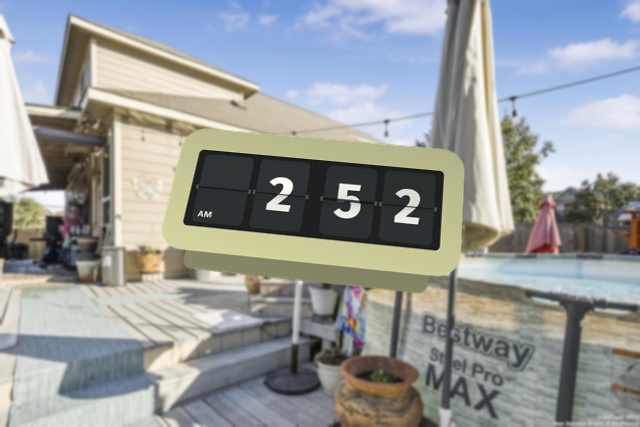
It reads {"hour": 2, "minute": 52}
